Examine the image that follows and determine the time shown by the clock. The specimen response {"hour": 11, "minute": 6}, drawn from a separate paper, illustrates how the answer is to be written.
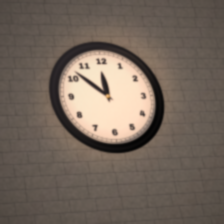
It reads {"hour": 11, "minute": 52}
